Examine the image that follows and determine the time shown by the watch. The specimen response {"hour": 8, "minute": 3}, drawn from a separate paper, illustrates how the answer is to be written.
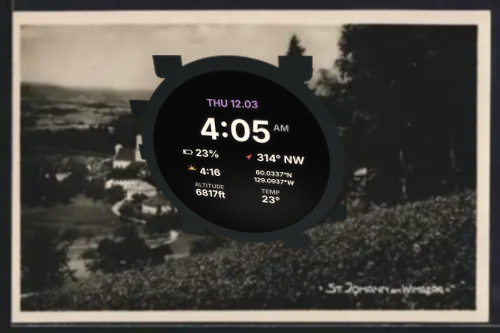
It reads {"hour": 4, "minute": 5}
